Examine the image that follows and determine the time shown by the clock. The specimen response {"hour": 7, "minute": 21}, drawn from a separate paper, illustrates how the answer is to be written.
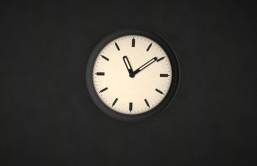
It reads {"hour": 11, "minute": 9}
